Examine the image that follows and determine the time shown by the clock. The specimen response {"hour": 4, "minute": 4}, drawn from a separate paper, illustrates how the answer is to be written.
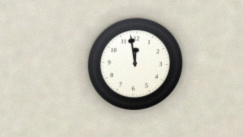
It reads {"hour": 11, "minute": 58}
